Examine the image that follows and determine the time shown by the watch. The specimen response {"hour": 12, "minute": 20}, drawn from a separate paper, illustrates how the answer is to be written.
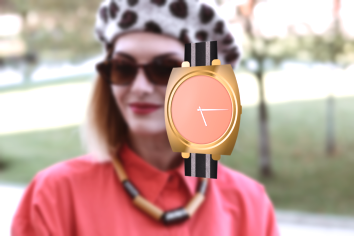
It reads {"hour": 5, "minute": 15}
